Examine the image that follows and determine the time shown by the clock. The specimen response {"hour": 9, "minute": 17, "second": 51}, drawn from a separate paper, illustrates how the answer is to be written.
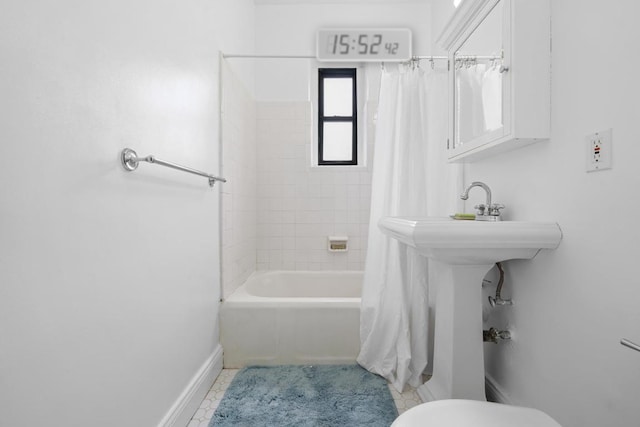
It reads {"hour": 15, "minute": 52, "second": 42}
